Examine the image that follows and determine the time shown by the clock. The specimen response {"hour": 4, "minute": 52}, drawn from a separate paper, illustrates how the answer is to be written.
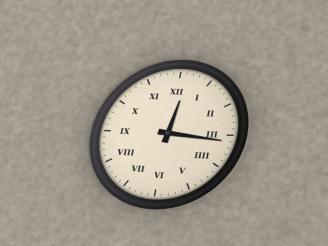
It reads {"hour": 12, "minute": 16}
